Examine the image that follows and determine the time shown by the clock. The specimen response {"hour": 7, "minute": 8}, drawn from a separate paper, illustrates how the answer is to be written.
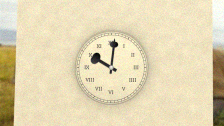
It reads {"hour": 10, "minute": 1}
